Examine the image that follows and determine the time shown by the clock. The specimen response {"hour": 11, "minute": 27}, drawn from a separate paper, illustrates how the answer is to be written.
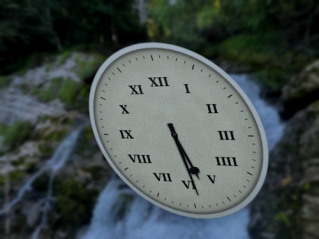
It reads {"hour": 5, "minute": 29}
